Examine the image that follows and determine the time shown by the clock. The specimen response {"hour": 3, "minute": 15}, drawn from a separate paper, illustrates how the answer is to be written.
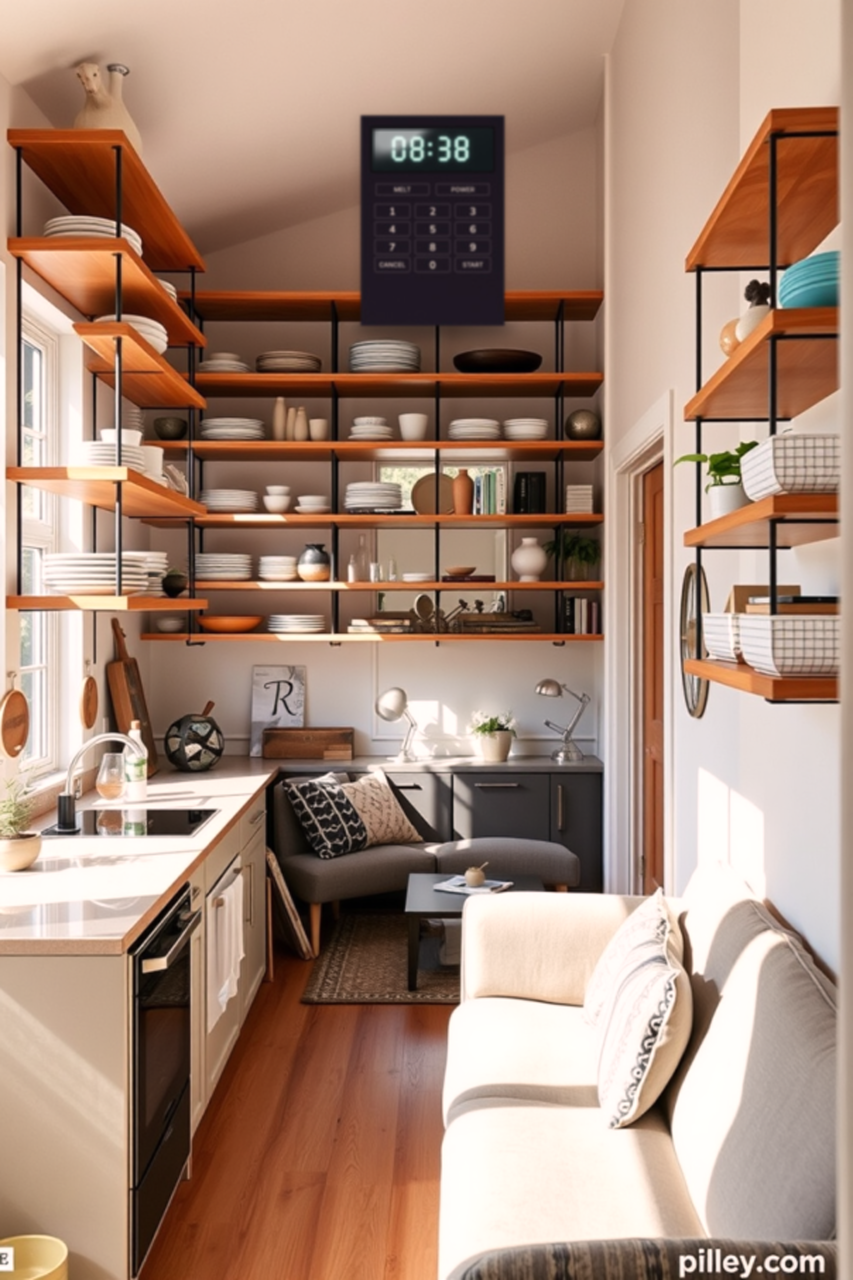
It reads {"hour": 8, "minute": 38}
